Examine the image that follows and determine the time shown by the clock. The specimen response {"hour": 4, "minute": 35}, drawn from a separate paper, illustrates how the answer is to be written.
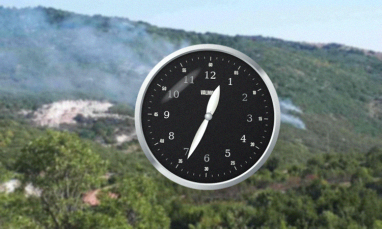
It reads {"hour": 12, "minute": 34}
